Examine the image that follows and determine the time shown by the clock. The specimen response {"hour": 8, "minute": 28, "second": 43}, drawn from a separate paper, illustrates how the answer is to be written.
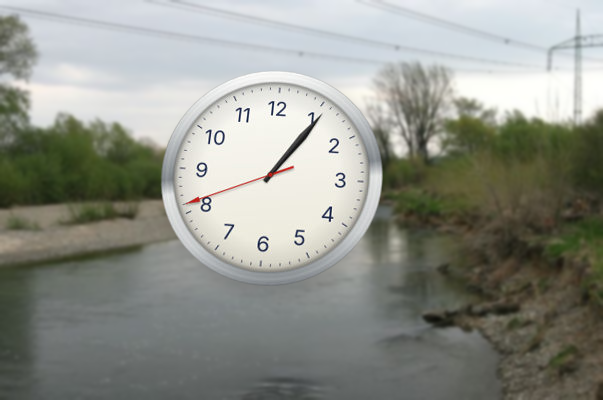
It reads {"hour": 1, "minute": 5, "second": 41}
